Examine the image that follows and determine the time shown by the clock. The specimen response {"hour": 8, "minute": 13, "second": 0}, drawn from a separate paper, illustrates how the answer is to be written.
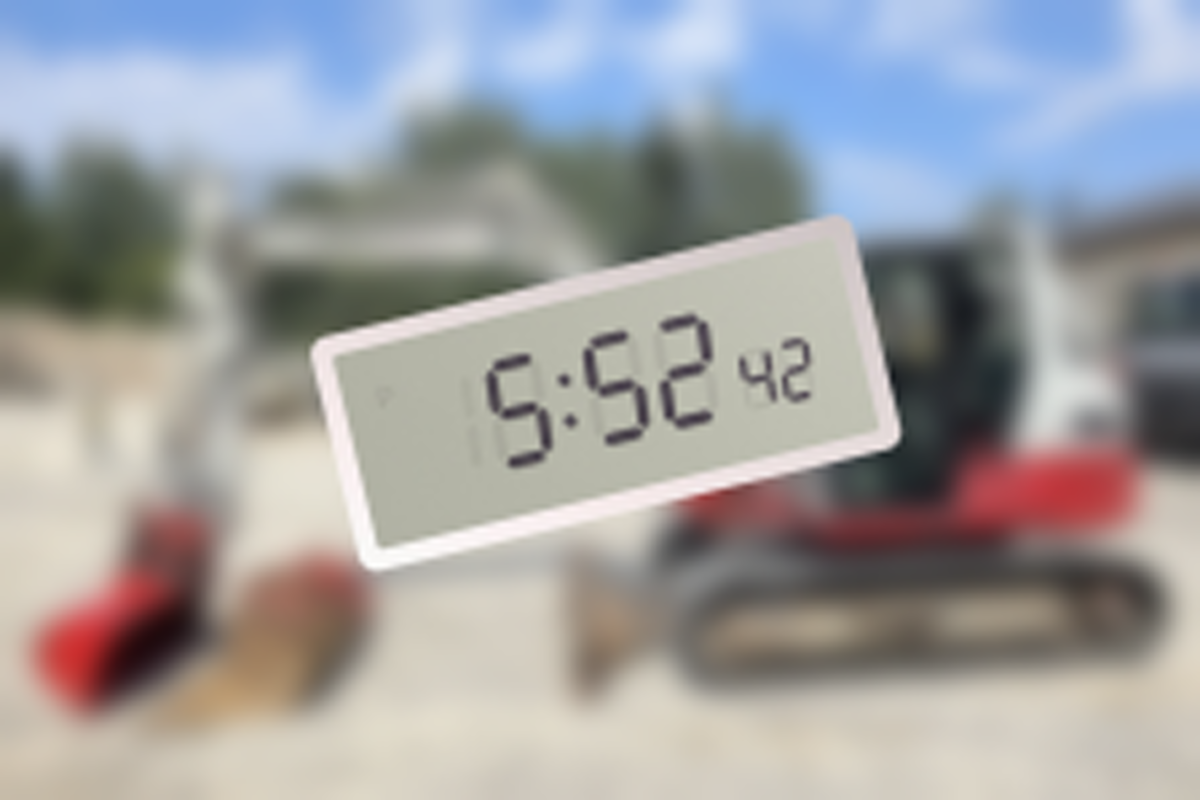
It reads {"hour": 5, "minute": 52, "second": 42}
